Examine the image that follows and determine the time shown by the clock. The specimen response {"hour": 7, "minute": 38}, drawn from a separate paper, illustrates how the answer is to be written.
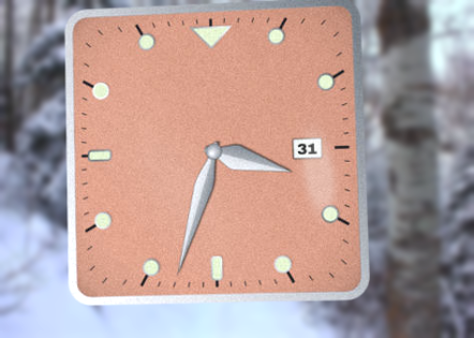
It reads {"hour": 3, "minute": 33}
